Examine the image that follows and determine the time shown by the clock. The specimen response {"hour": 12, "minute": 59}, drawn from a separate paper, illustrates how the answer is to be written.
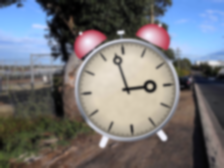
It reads {"hour": 2, "minute": 58}
